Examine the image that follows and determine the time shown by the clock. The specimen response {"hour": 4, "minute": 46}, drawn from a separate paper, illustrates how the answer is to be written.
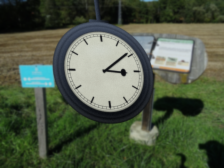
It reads {"hour": 3, "minute": 9}
